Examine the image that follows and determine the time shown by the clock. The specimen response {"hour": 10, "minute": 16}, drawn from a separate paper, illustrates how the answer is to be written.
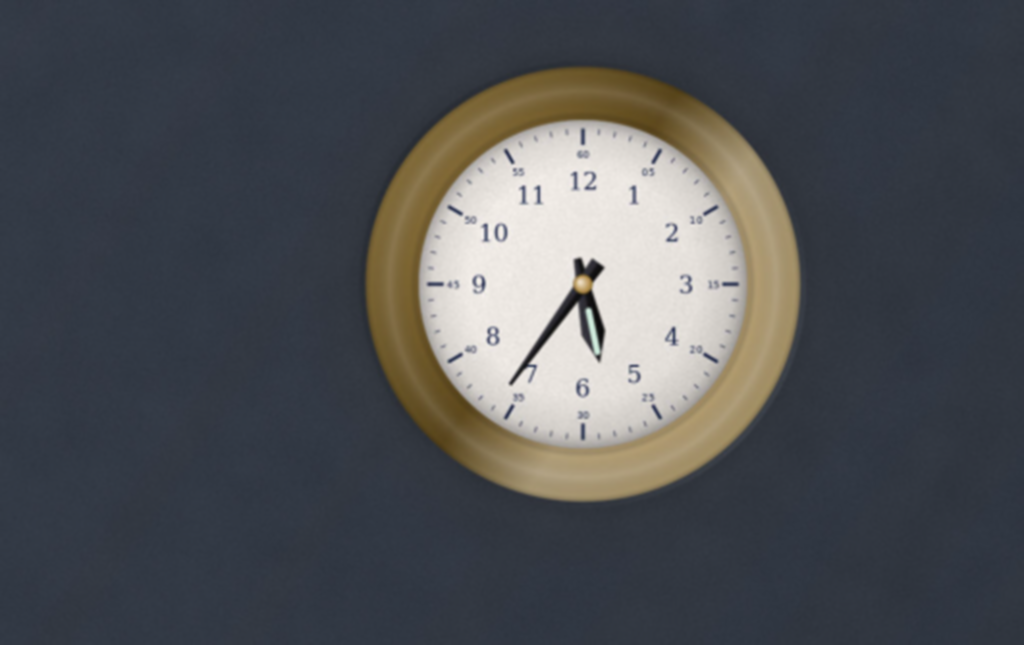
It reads {"hour": 5, "minute": 36}
